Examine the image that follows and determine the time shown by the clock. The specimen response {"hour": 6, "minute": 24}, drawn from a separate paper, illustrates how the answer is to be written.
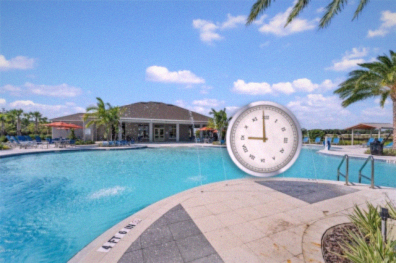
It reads {"hour": 8, "minute": 59}
